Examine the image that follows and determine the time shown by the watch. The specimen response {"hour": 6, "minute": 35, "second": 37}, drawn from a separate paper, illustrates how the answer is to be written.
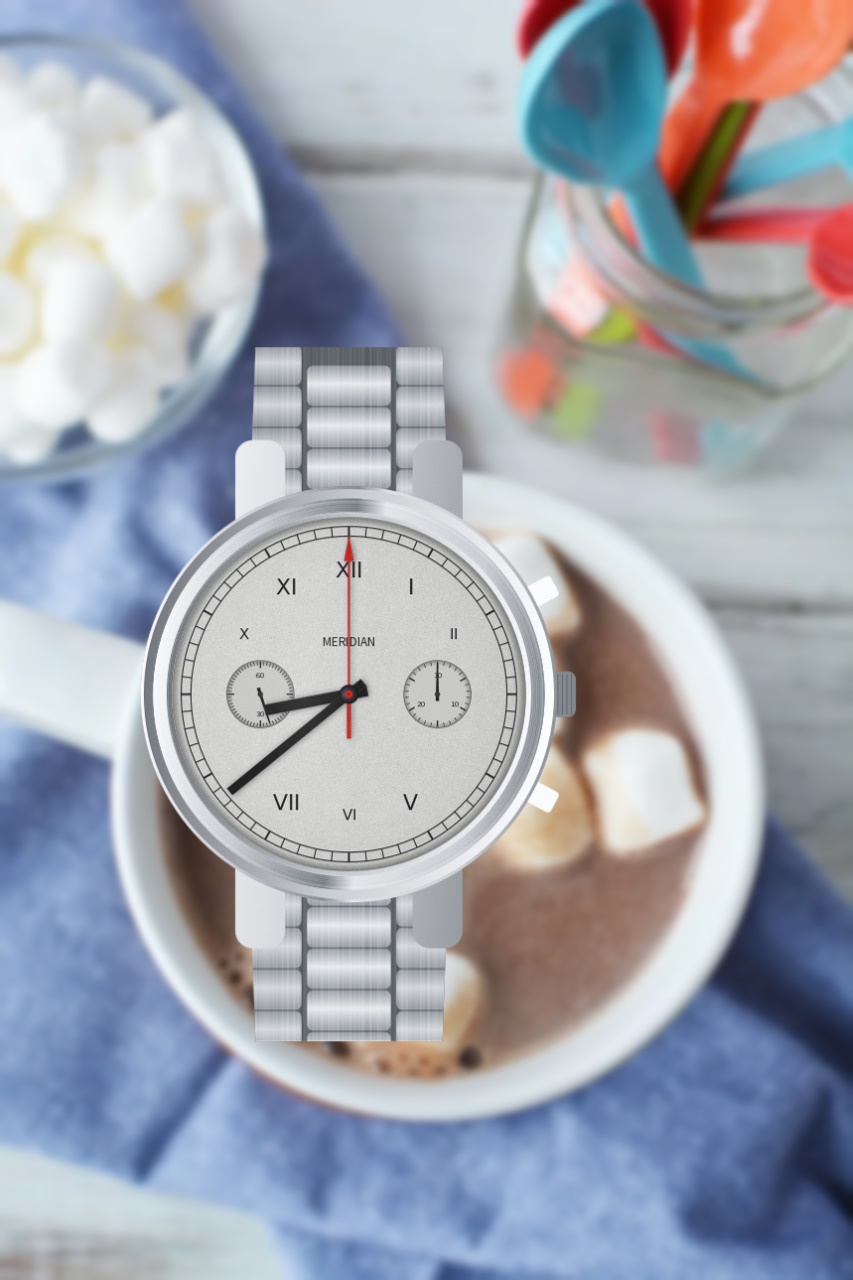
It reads {"hour": 8, "minute": 38, "second": 27}
